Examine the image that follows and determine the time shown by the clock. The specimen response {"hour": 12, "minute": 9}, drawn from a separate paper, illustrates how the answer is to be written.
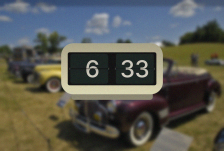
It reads {"hour": 6, "minute": 33}
